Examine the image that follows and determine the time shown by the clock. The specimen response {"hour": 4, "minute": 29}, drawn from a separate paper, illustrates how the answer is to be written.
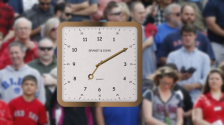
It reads {"hour": 7, "minute": 10}
